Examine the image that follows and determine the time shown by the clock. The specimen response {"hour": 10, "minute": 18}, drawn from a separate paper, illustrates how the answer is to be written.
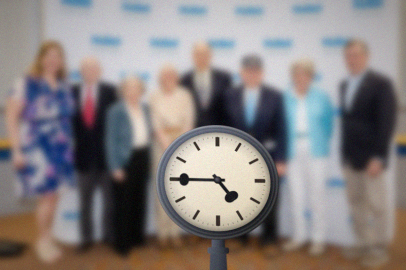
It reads {"hour": 4, "minute": 45}
